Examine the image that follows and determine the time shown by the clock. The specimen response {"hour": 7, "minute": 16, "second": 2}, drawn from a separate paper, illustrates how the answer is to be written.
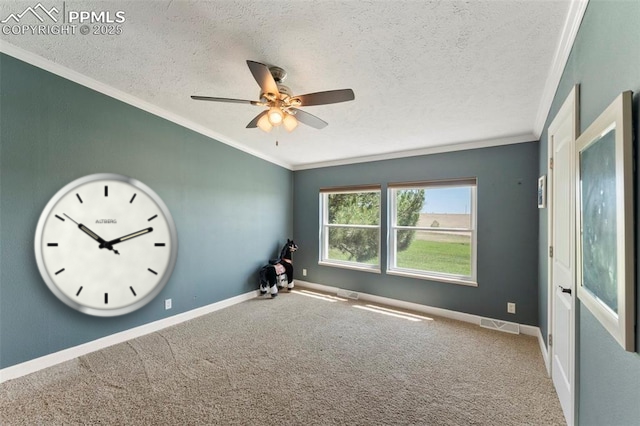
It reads {"hour": 10, "minute": 11, "second": 51}
